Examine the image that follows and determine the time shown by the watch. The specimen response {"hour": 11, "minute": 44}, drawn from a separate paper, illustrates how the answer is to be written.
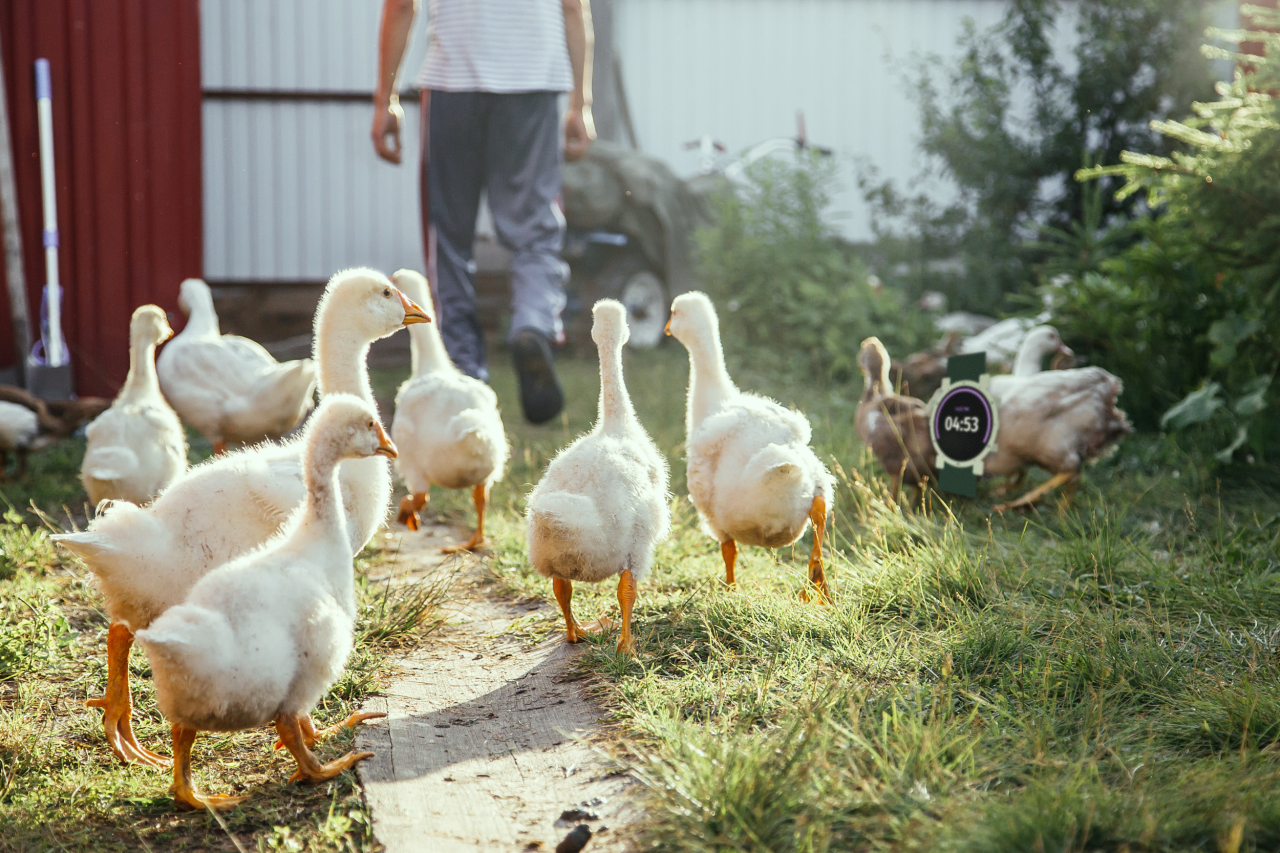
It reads {"hour": 4, "minute": 53}
